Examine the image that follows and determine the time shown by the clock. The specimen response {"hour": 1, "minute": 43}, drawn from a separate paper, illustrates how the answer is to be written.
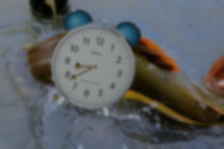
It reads {"hour": 8, "minute": 38}
